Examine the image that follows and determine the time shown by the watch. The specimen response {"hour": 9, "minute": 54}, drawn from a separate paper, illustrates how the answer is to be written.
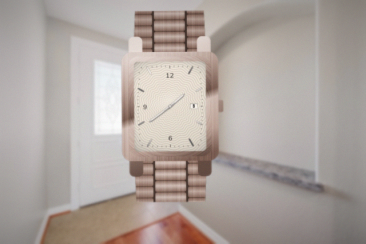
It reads {"hour": 1, "minute": 39}
